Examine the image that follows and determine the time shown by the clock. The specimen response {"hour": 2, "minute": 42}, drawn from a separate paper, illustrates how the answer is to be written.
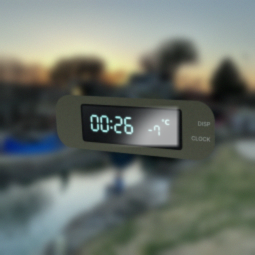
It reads {"hour": 0, "minute": 26}
